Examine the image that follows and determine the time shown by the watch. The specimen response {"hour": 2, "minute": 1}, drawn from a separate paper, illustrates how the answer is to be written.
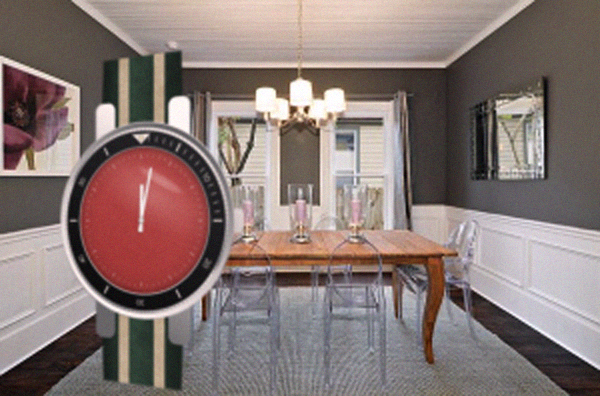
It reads {"hour": 12, "minute": 2}
